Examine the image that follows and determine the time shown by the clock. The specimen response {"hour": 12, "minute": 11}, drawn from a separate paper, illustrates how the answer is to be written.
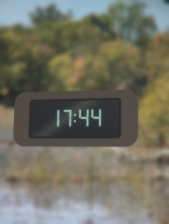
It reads {"hour": 17, "minute": 44}
